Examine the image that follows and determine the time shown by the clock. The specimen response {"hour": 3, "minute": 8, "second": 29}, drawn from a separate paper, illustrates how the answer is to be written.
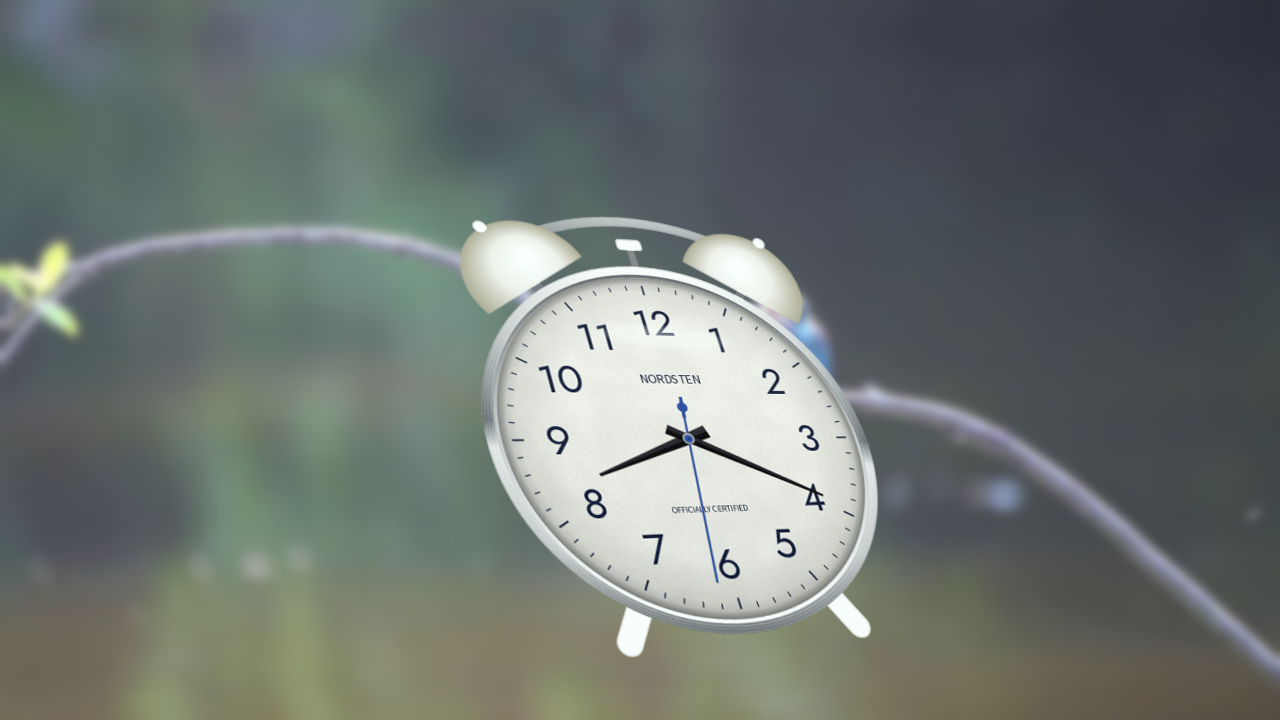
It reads {"hour": 8, "minute": 19, "second": 31}
